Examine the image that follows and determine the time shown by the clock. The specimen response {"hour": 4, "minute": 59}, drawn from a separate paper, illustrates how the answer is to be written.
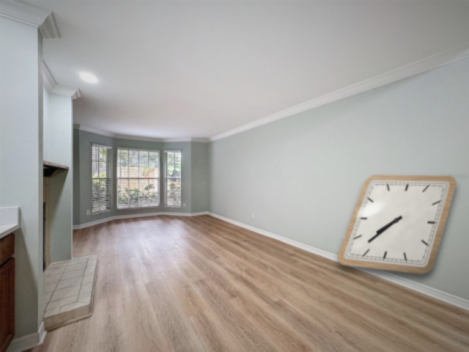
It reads {"hour": 7, "minute": 37}
